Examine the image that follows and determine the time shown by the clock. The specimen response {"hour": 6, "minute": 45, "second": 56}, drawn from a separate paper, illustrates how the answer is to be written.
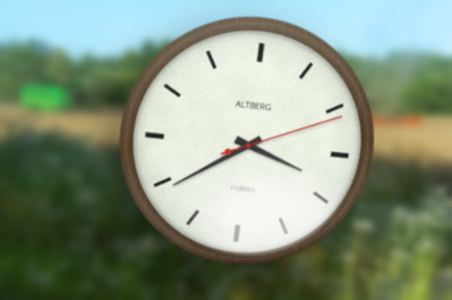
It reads {"hour": 3, "minute": 39, "second": 11}
